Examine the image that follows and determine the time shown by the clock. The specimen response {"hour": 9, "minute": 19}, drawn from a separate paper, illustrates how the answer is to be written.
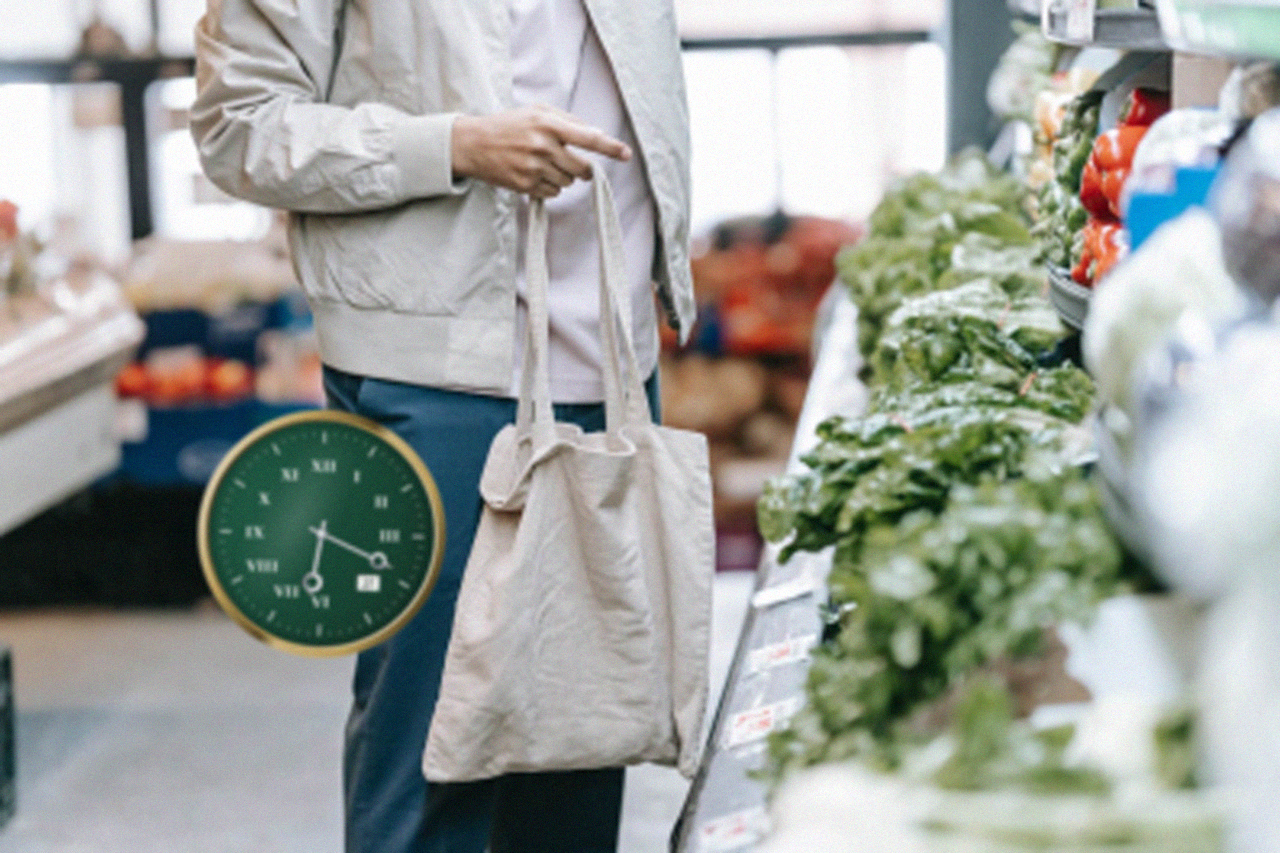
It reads {"hour": 6, "minute": 19}
